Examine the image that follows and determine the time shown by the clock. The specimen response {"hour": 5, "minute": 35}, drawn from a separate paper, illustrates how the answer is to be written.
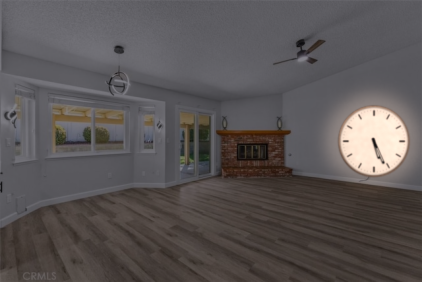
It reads {"hour": 5, "minute": 26}
